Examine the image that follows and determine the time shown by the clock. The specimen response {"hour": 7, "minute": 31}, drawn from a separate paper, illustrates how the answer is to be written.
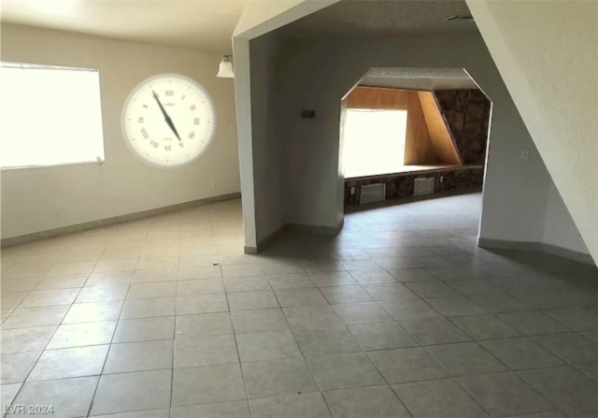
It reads {"hour": 4, "minute": 55}
